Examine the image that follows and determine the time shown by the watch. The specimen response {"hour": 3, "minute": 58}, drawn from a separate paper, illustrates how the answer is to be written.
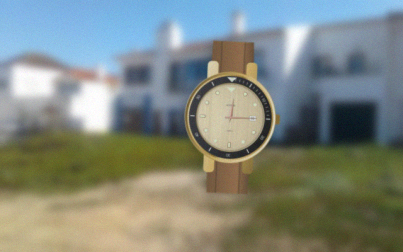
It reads {"hour": 12, "minute": 15}
